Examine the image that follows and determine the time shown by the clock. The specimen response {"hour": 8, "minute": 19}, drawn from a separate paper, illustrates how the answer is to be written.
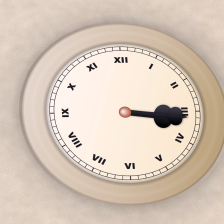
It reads {"hour": 3, "minute": 16}
